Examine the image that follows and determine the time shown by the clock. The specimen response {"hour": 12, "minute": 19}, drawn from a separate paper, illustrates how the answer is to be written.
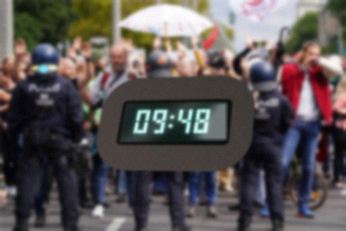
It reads {"hour": 9, "minute": 48}
